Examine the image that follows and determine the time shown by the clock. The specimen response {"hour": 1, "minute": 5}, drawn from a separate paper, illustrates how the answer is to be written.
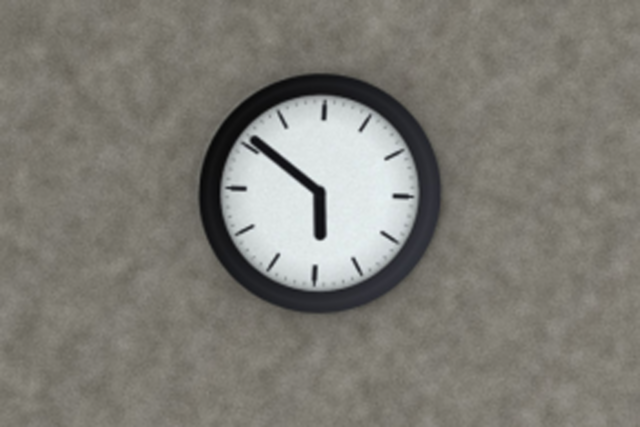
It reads {"hour": 5, "minute": 51}
